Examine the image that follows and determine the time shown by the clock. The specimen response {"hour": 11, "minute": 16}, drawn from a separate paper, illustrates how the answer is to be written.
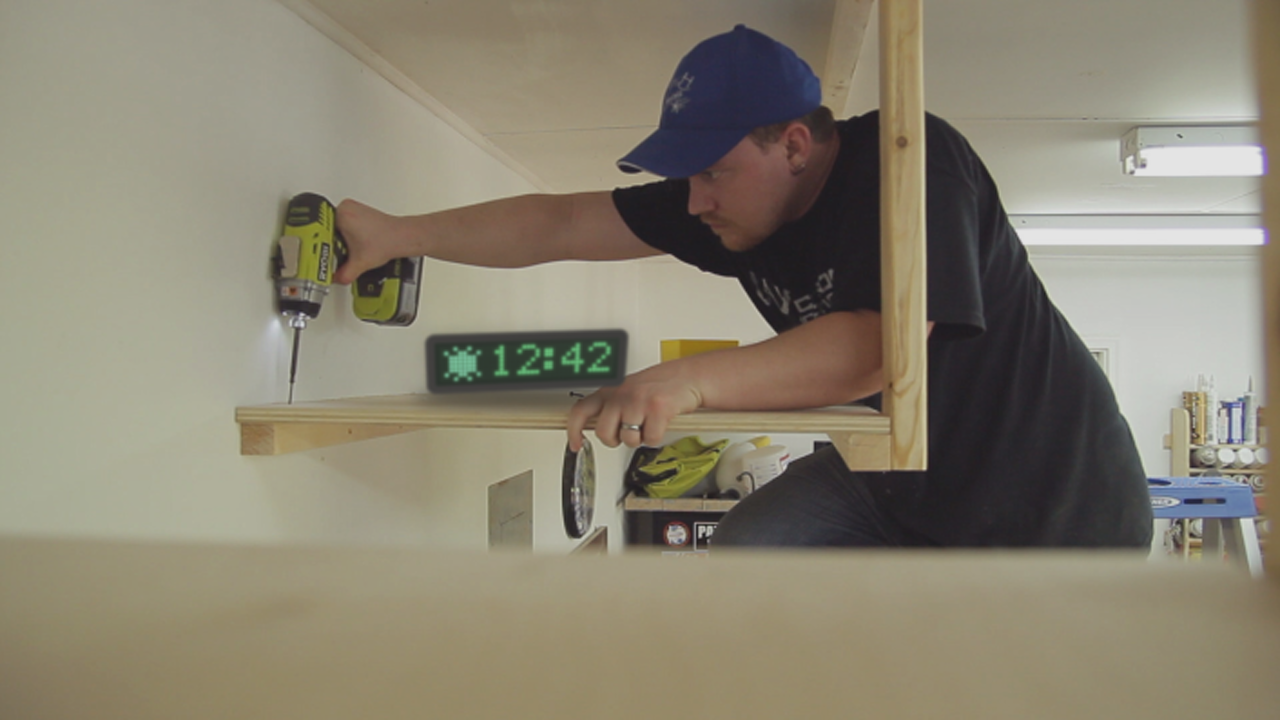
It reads {"hour": 12, "minute": 42}
